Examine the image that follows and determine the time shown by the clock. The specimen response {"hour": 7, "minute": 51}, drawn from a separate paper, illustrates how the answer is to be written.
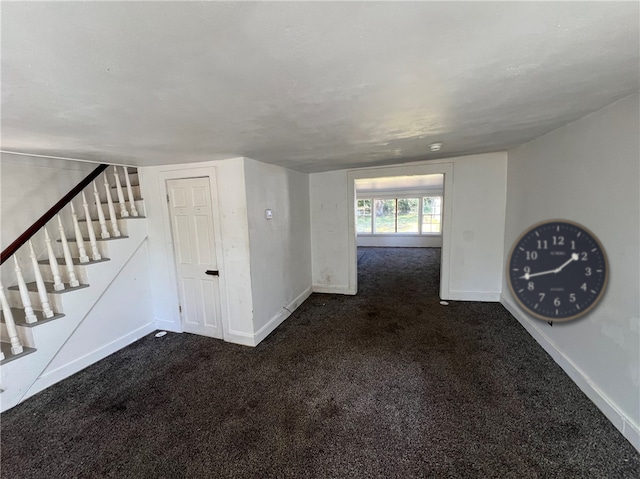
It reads {"hour": 1, "minute": 43}
